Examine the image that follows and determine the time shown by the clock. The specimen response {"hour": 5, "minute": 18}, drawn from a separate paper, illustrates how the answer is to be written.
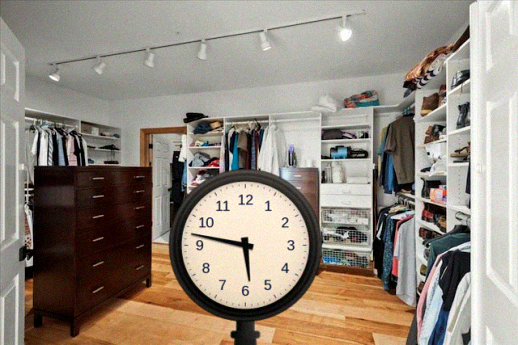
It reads {"hour": 5, "minute": 47}
